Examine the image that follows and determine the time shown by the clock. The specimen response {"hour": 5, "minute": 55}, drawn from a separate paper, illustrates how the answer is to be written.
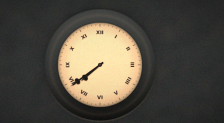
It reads {"hour": 7, "minute": 39}
